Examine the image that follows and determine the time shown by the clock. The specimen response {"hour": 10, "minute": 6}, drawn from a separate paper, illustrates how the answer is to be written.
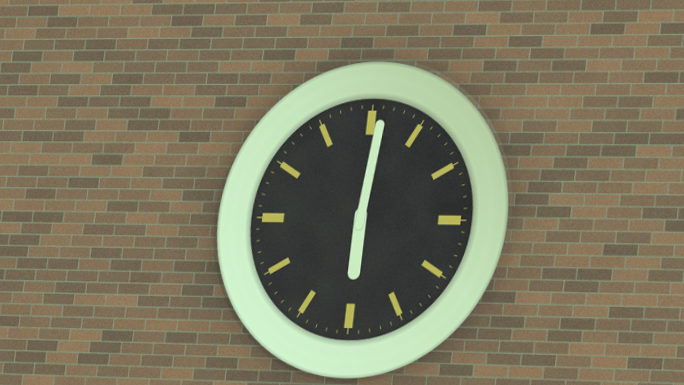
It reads {"hour": 6, "minute": 1}
